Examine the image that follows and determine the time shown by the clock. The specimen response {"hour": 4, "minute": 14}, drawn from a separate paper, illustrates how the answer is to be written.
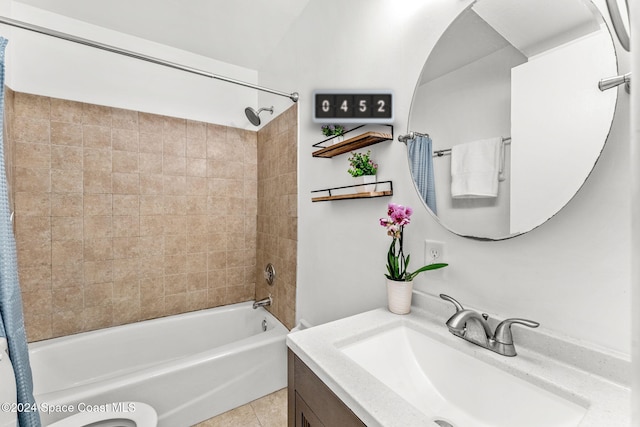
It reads {"hour": 4, "minute": 52}
